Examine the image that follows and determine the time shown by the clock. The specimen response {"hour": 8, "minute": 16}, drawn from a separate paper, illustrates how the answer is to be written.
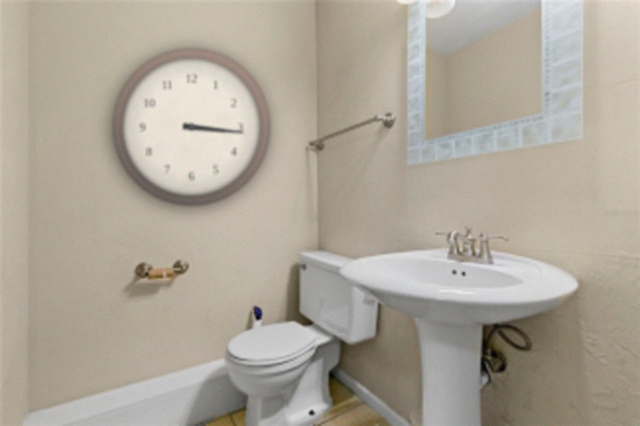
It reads {"hour": 3, "minute": 16}
